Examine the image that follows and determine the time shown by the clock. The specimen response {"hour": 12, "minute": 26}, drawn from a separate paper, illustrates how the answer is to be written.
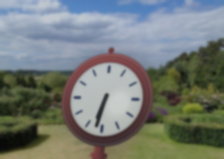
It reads {"hour": 6, "minute": 32}
